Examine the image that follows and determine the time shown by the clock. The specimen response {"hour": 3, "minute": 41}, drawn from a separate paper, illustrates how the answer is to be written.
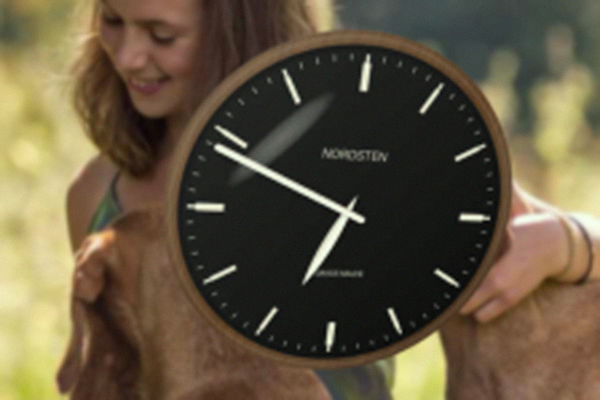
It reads {"hour": 6, "minute": 49}
